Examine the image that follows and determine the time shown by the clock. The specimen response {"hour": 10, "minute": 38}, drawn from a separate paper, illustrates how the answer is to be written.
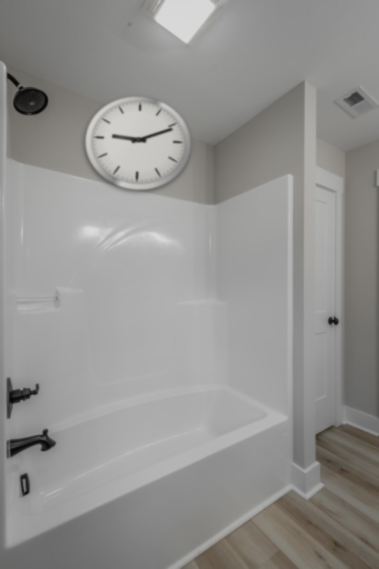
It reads {"hour": 9, "minute": 11}
